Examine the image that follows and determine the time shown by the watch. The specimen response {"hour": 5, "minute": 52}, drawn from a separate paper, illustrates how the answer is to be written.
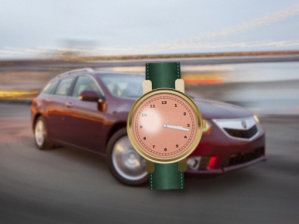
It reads {"hour": 3, "minute": 17}
